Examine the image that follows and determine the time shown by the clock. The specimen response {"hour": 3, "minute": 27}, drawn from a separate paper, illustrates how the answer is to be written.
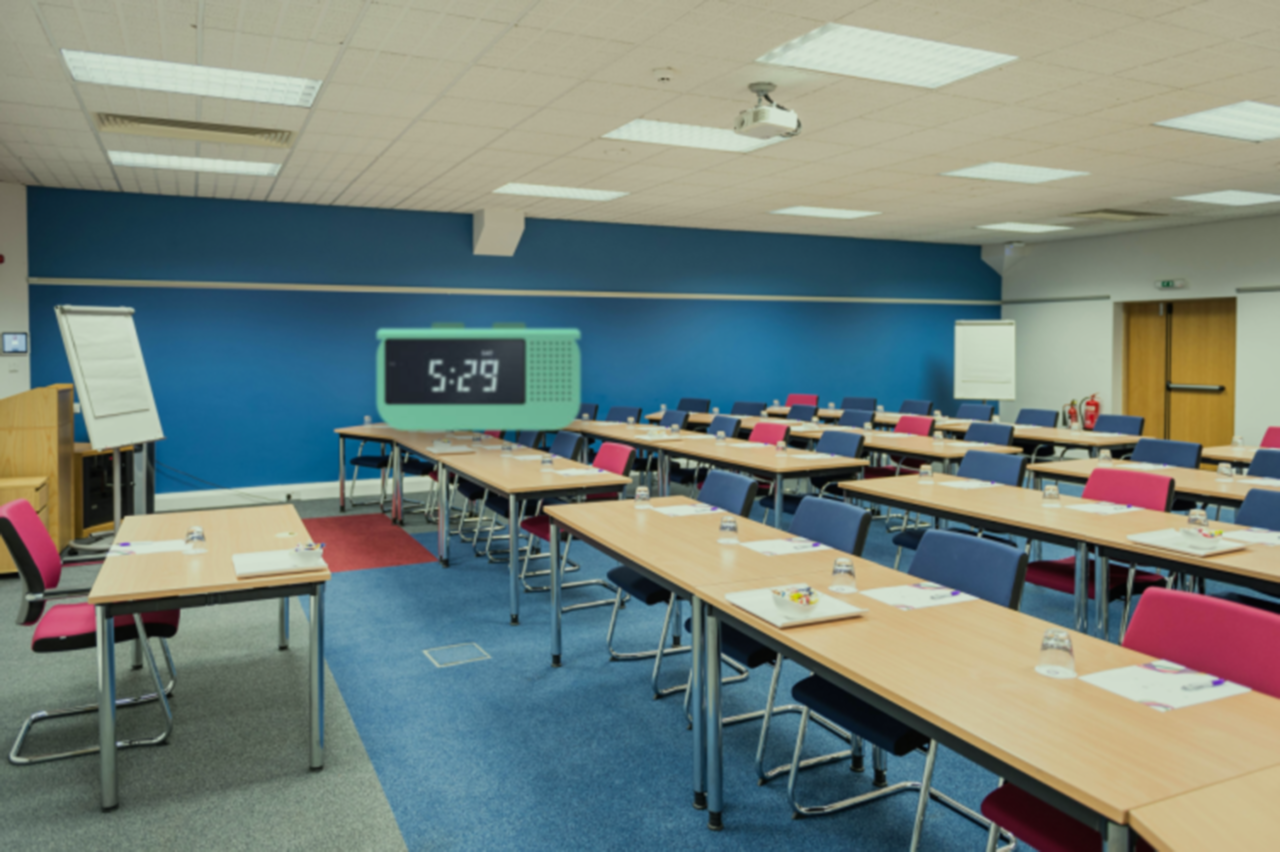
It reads {"hour": 5, "minute": 29}
